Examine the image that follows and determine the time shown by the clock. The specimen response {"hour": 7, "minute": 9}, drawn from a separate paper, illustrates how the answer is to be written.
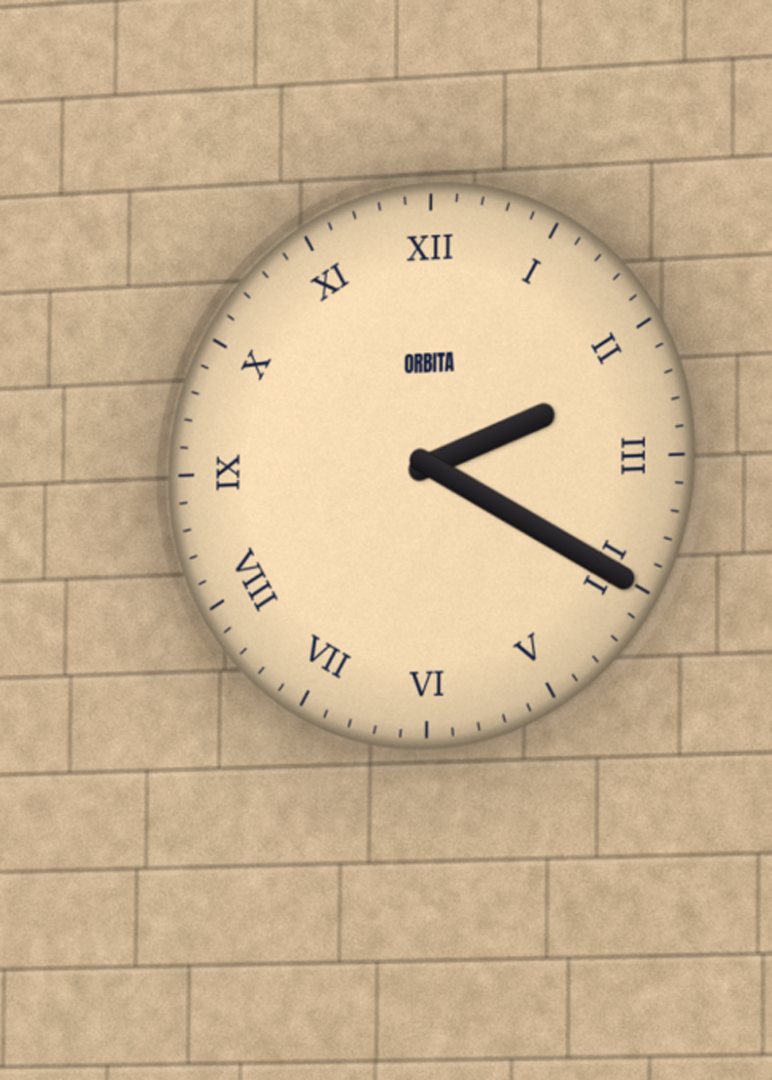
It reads {"hour": 2, "minute": 20}
